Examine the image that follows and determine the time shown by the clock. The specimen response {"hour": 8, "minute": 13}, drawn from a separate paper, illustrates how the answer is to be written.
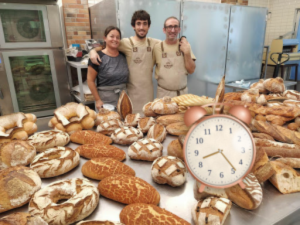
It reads {"hour": 8, "minute": 24}
